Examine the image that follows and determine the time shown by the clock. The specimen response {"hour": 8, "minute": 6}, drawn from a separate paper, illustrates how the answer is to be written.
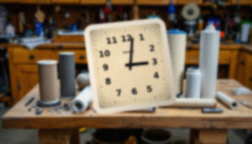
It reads {"hour": 3, "minute": 2}
